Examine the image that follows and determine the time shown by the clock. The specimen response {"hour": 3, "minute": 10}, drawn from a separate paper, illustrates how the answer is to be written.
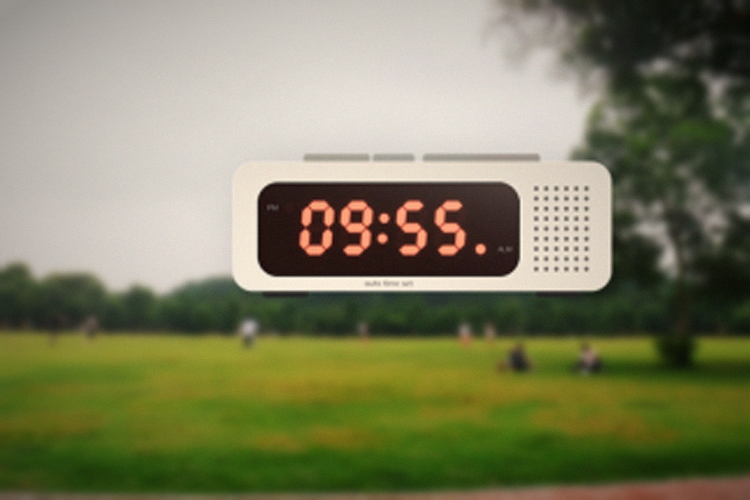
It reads {"hour": 9, "minute": 55}
